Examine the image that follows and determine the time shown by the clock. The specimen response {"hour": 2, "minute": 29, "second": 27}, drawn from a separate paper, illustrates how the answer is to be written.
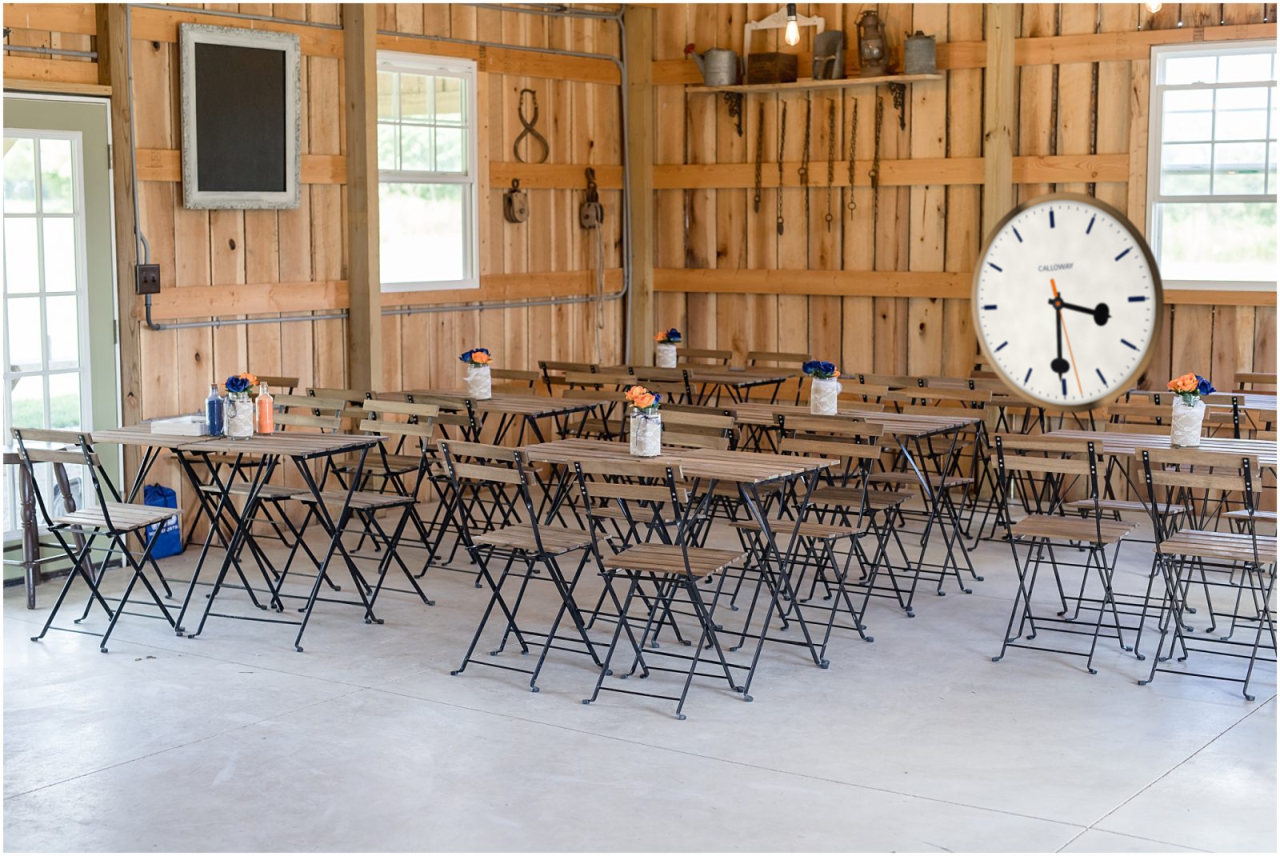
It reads {"hour": 3, "minute": 30, "second": 28}
